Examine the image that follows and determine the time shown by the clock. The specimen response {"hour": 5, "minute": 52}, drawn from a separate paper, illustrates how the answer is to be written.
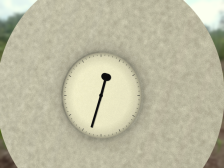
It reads {"hour": 12, "minute": 33}
